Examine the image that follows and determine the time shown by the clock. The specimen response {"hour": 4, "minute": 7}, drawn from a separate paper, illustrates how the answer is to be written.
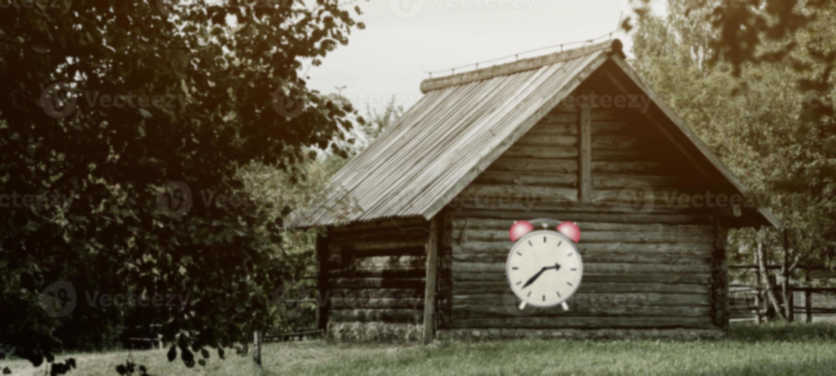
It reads {"hour": 2, "minute": 38}
